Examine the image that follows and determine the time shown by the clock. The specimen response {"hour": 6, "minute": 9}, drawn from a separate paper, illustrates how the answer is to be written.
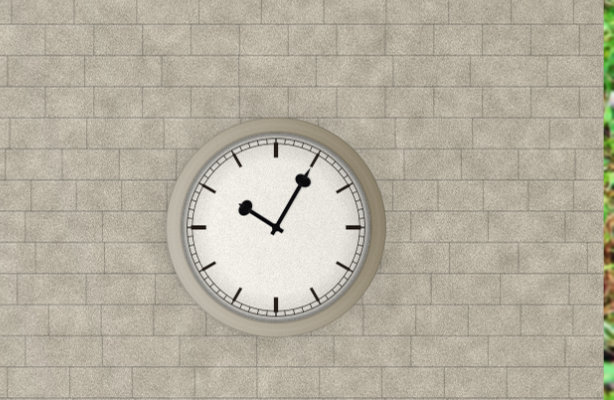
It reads {"hour": 10, "minute": 5}
